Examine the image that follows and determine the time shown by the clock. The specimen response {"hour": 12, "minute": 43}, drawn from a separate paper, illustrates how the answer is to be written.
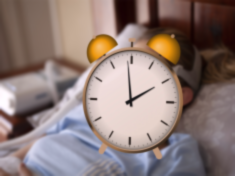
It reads {"hour": 1, "minute": 59}
